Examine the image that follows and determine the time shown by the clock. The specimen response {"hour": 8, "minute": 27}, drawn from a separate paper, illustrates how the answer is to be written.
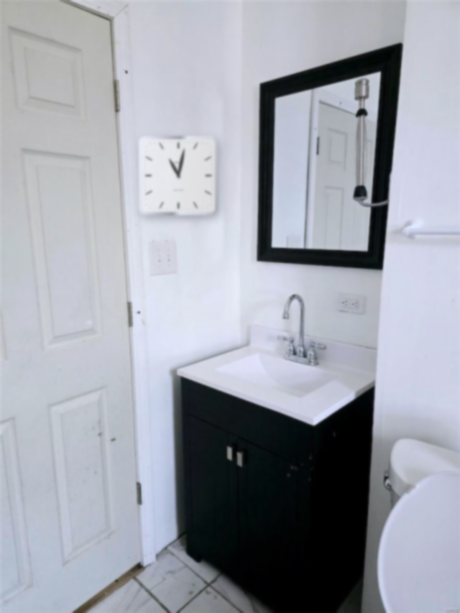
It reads {"hour": 11, "minute": 2}
